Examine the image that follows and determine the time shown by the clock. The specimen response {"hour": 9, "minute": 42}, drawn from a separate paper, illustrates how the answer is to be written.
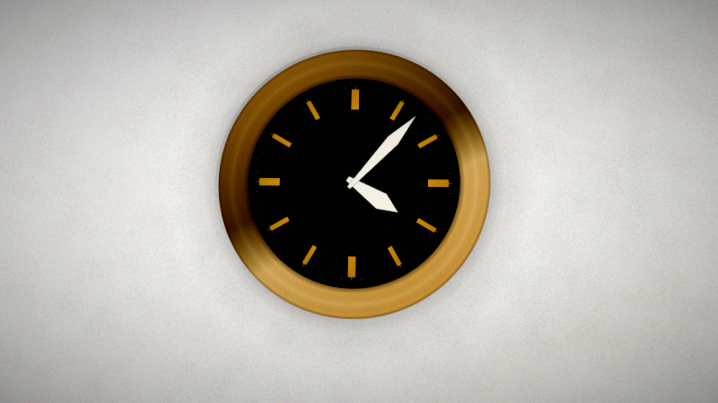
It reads {"hour": 4, "minute": 7}
